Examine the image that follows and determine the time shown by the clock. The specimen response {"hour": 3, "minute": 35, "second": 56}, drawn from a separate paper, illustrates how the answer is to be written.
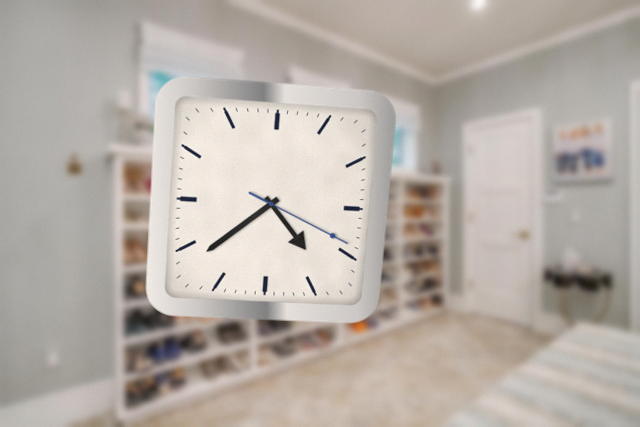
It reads {"hour": 4, "minute": 38, "second": 19}
